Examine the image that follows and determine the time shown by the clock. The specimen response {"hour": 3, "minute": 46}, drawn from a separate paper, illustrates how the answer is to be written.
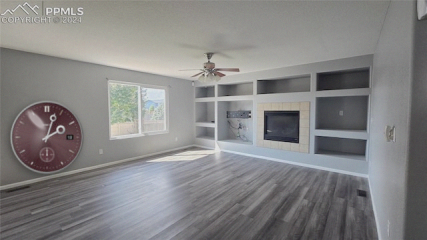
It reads {"hour": 2, "minute": 3}
